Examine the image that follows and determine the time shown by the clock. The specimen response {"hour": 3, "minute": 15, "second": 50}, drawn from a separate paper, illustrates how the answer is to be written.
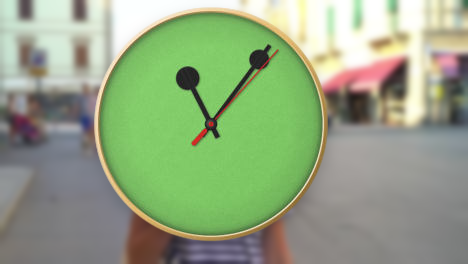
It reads {"hour": 11, "minute": 6, "second": 7}
